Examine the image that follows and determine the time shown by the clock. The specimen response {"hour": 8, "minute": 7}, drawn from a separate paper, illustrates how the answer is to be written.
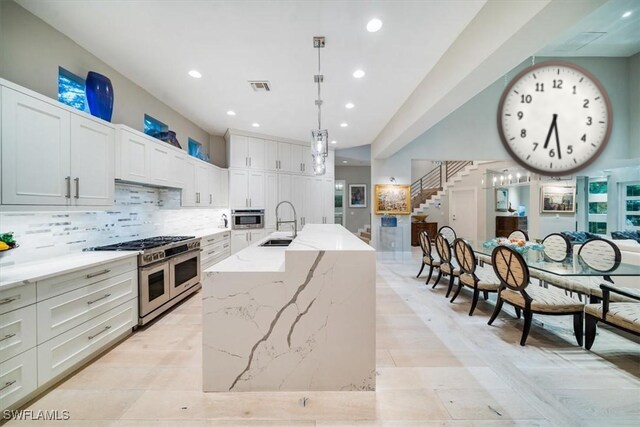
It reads {"hour": 6, "minute": 28}
